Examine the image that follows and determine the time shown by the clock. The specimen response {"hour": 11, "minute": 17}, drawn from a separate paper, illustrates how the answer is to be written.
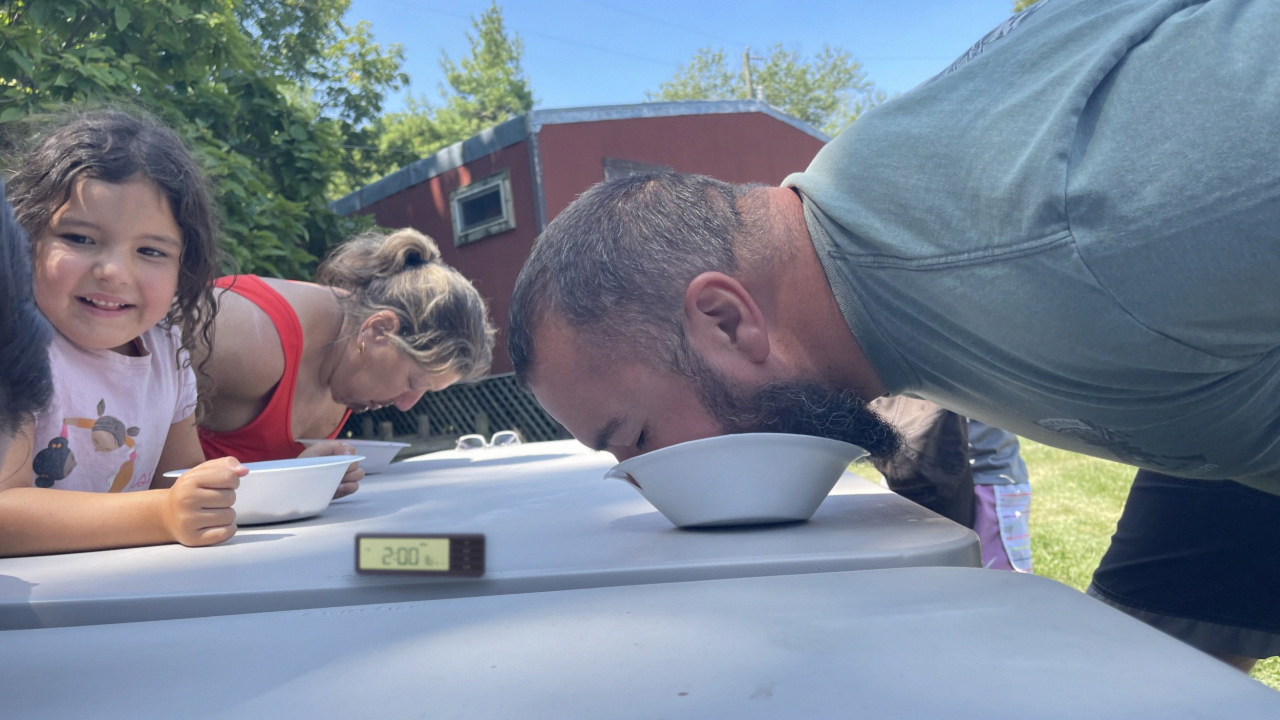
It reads {"hour": 2, "minute": 0}
